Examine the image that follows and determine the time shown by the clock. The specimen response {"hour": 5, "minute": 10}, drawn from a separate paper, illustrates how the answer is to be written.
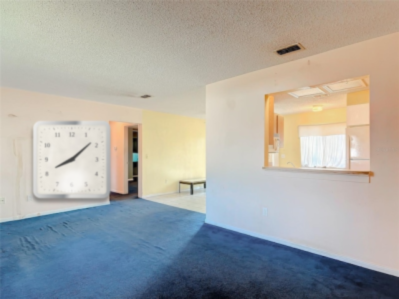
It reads {"hour": 8, "minute": 8}
